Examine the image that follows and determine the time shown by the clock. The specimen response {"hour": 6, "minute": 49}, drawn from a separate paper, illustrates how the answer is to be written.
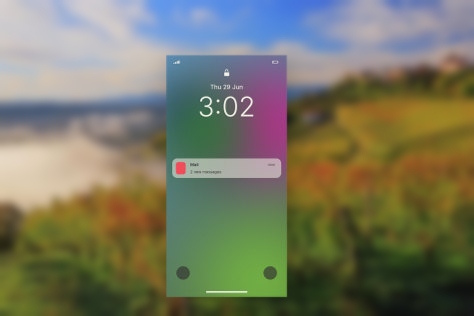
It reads {"hour": 3, "minute": 2}
